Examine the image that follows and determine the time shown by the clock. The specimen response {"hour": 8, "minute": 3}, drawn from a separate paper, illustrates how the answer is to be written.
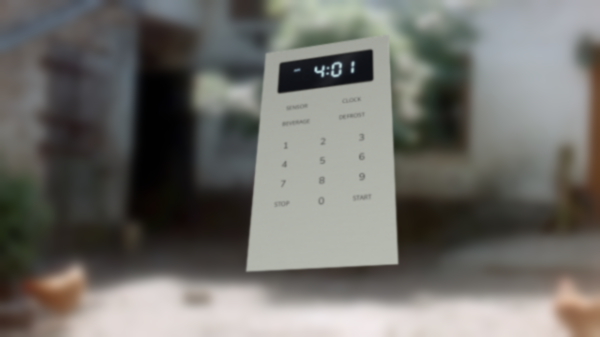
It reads {"hour": 4, "minute": 1}
